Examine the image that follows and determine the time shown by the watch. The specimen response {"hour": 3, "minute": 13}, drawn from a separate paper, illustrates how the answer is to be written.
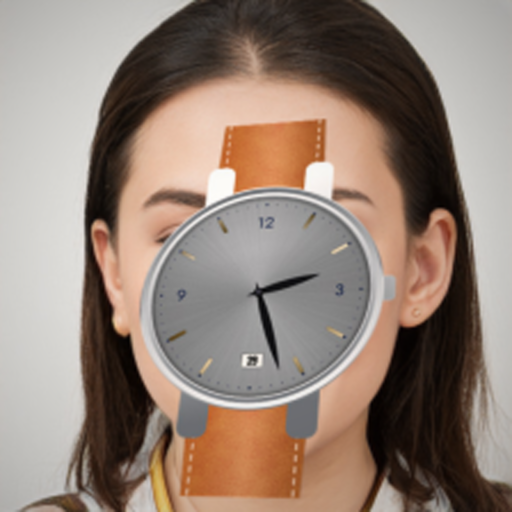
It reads {"hour": 2, "minute": 27}
